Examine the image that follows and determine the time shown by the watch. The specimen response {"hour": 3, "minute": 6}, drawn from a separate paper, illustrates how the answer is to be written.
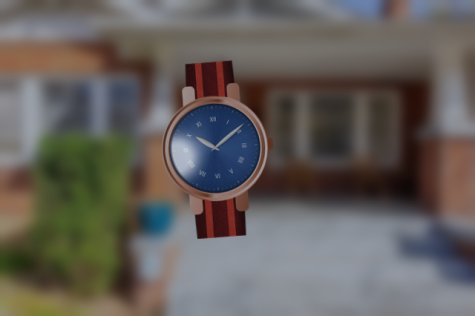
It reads {"hour": 10, "minute": 9}
